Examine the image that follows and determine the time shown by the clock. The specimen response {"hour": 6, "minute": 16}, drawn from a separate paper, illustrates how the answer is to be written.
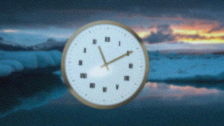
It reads {"hour": 11, "minute": 10}
